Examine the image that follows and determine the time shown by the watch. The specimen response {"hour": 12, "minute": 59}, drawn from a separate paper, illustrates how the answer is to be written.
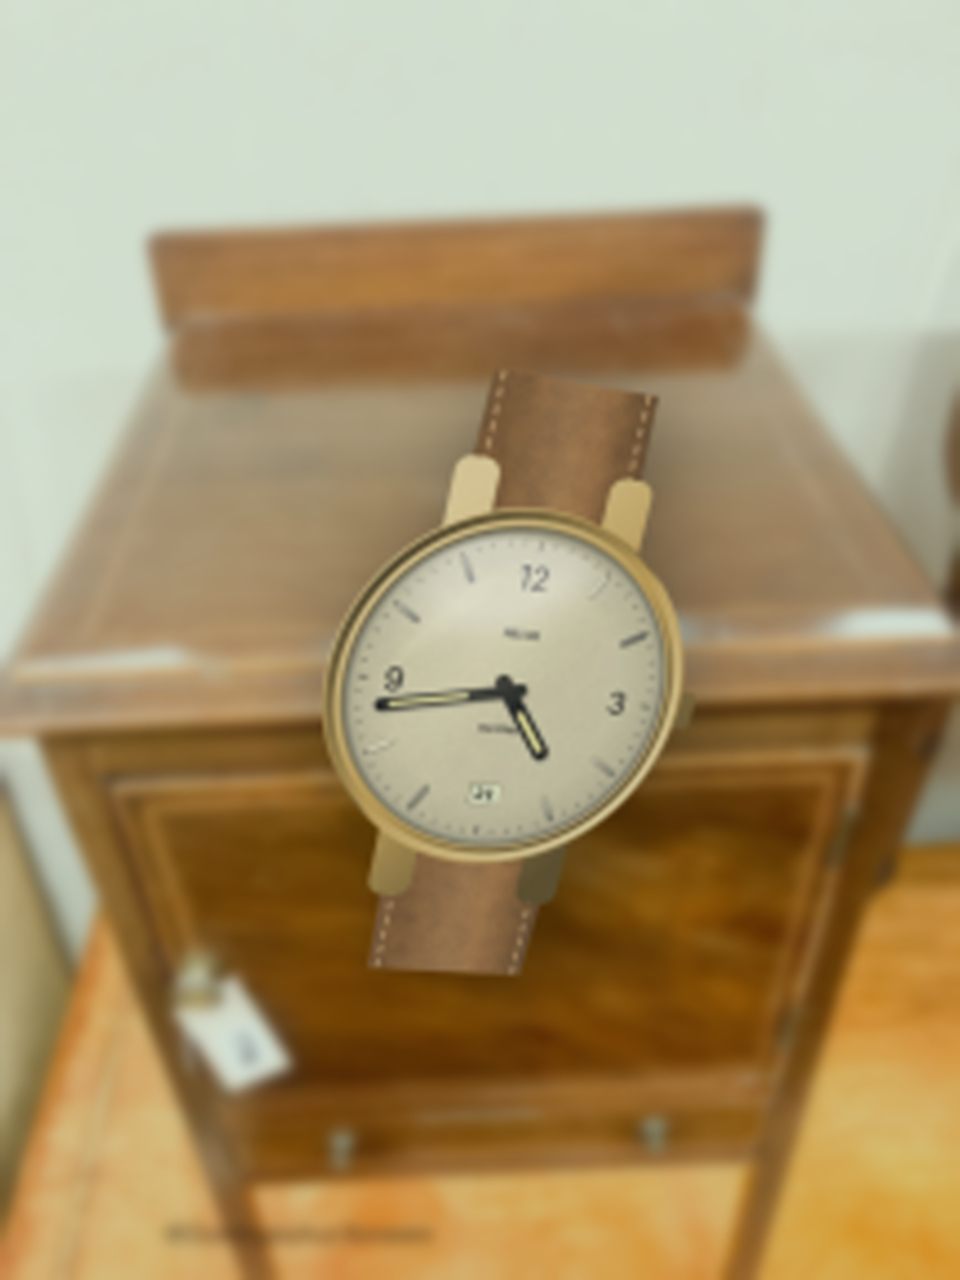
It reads {"hour": 4, "minute": 43}
